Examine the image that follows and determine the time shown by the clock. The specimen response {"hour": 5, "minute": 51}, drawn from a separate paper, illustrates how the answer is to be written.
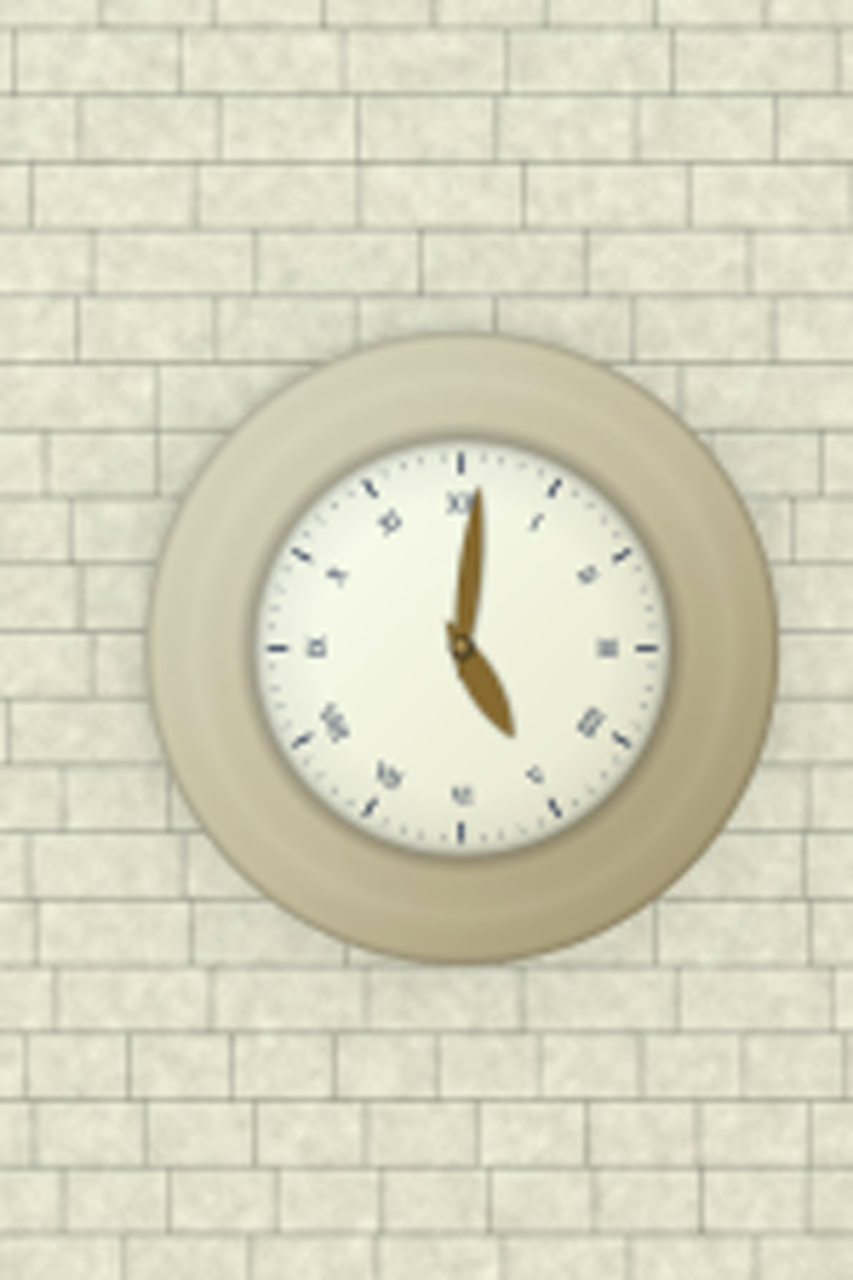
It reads {"hour": 5, "minute": 1}
